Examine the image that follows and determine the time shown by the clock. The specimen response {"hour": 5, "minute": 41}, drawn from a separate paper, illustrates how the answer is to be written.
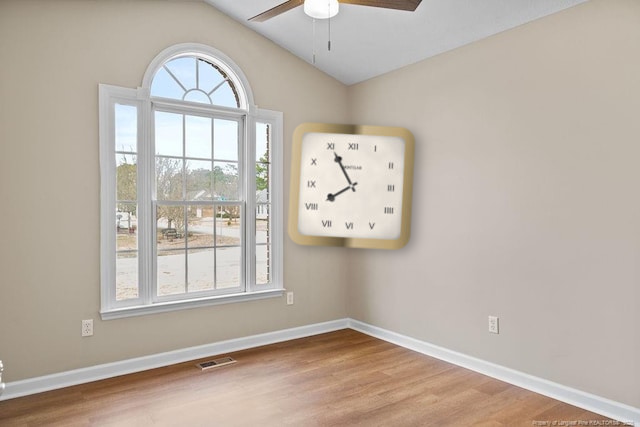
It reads {"hour": 7, "minute": 55}
